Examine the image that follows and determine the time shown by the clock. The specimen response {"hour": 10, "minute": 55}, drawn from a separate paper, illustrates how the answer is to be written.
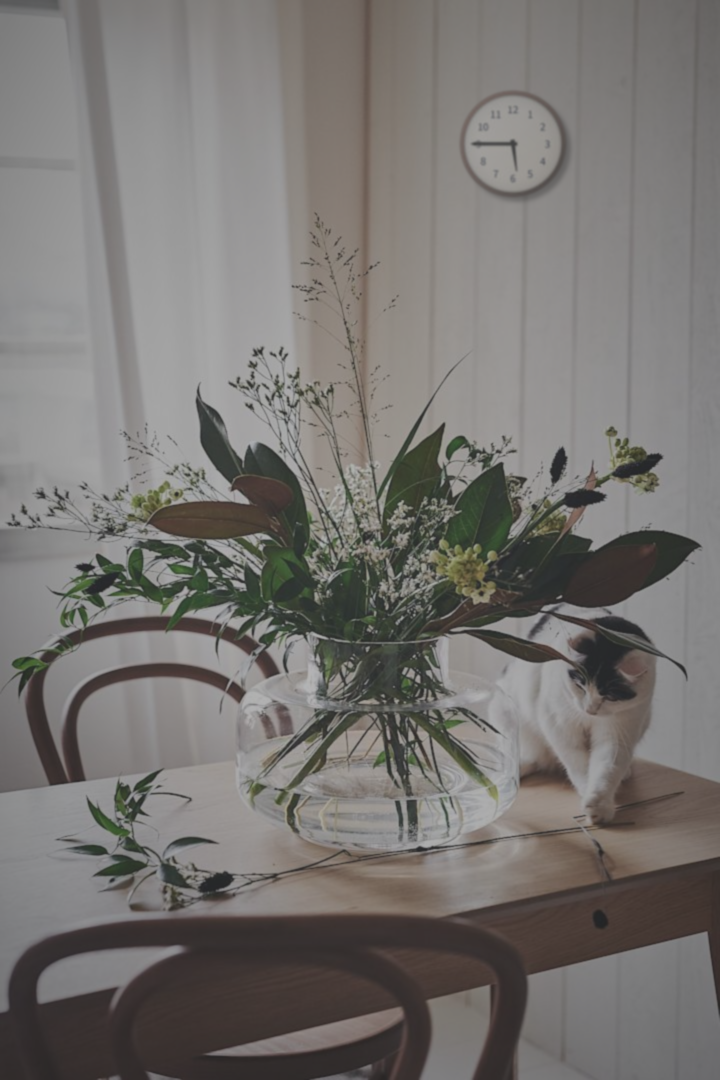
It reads {"hour": 5, "minute": 45}
